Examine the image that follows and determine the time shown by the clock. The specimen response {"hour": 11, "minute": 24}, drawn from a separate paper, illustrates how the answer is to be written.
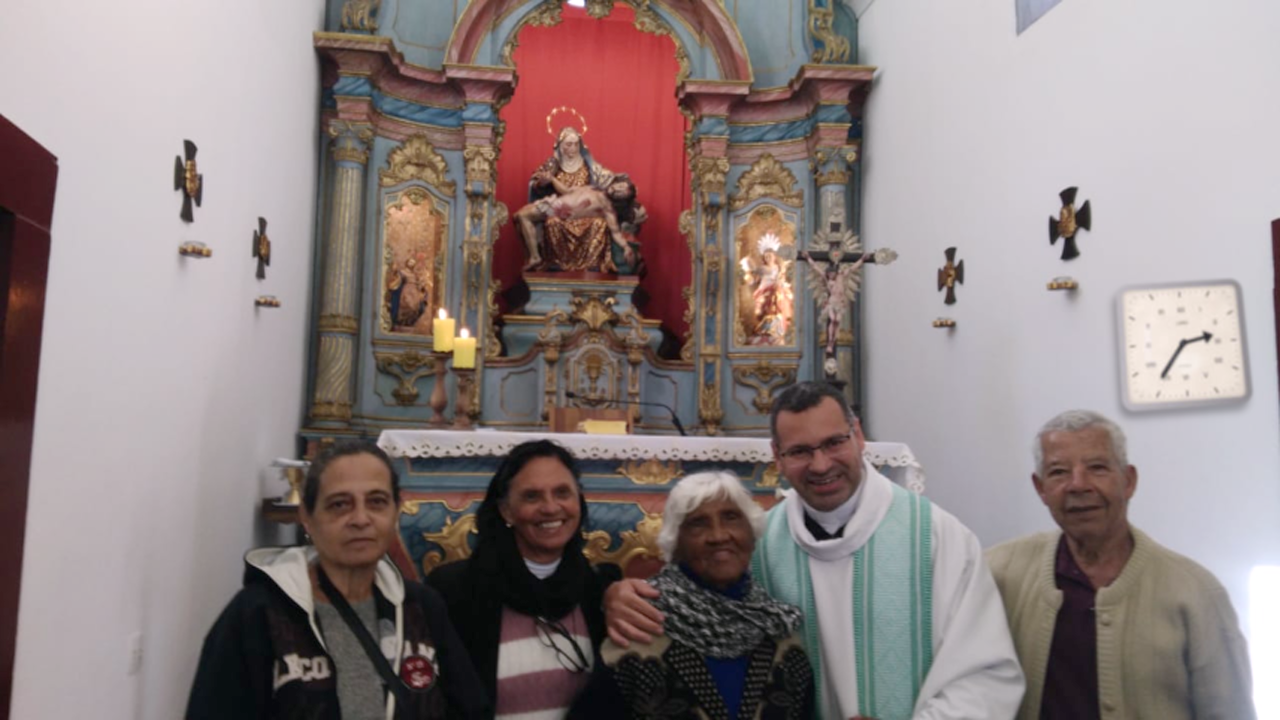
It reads {"hour": 2, "minute": 36}
